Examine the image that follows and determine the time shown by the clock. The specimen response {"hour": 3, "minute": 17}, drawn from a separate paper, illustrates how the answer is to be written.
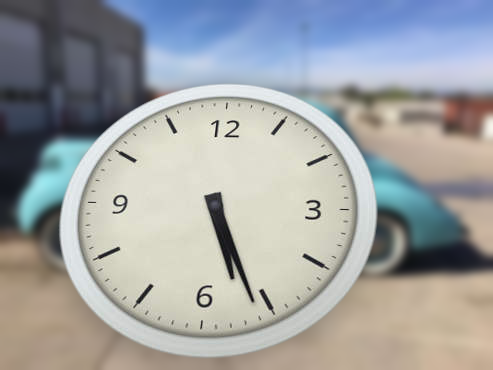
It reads {"hour": 5, "minute": 26}
